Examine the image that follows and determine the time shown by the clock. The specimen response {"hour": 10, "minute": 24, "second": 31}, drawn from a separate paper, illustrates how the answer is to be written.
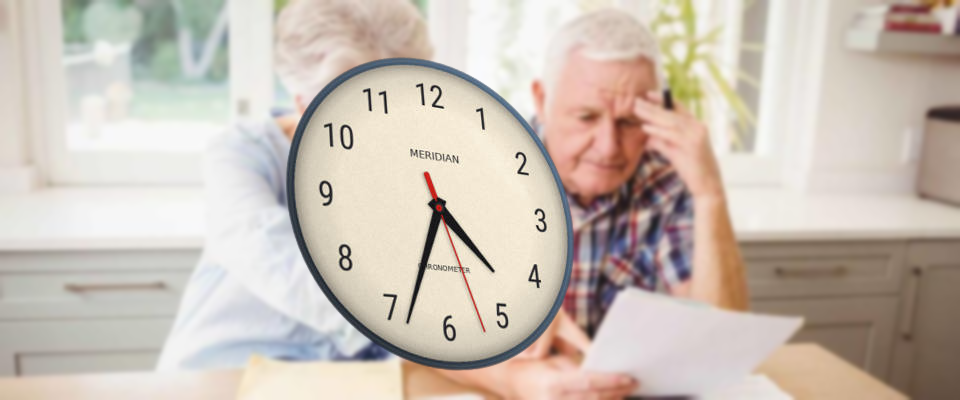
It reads {"hour": 4, "minute": 33, "second": 27}
